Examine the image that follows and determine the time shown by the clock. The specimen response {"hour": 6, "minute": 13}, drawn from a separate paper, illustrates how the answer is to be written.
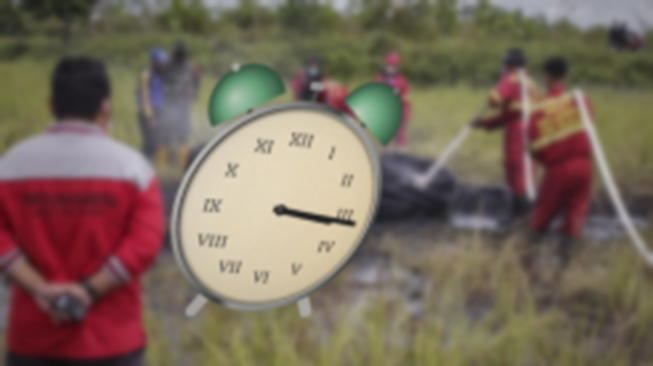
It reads {"hour": 3, "minute": 16}
